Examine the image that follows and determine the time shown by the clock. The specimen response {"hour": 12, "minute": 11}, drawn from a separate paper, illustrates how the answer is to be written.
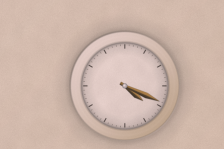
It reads {"hour": 4, "minute": 19}
